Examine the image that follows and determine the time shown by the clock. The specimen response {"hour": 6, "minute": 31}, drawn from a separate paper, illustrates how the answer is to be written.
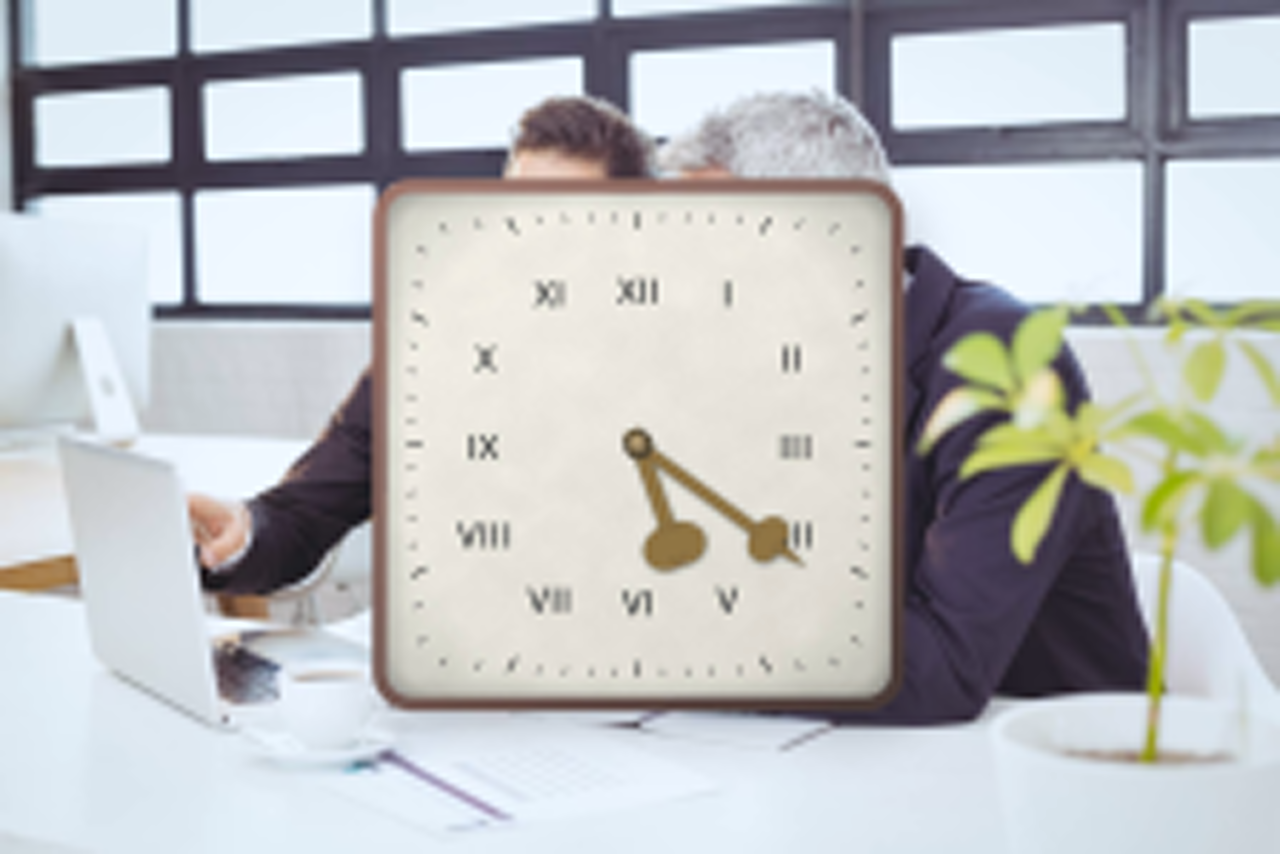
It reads {"hour": 5, "minute": 21}
